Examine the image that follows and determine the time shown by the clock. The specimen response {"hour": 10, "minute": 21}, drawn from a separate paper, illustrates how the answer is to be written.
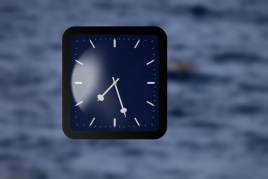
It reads {"hour": 7, "minute": 27}
